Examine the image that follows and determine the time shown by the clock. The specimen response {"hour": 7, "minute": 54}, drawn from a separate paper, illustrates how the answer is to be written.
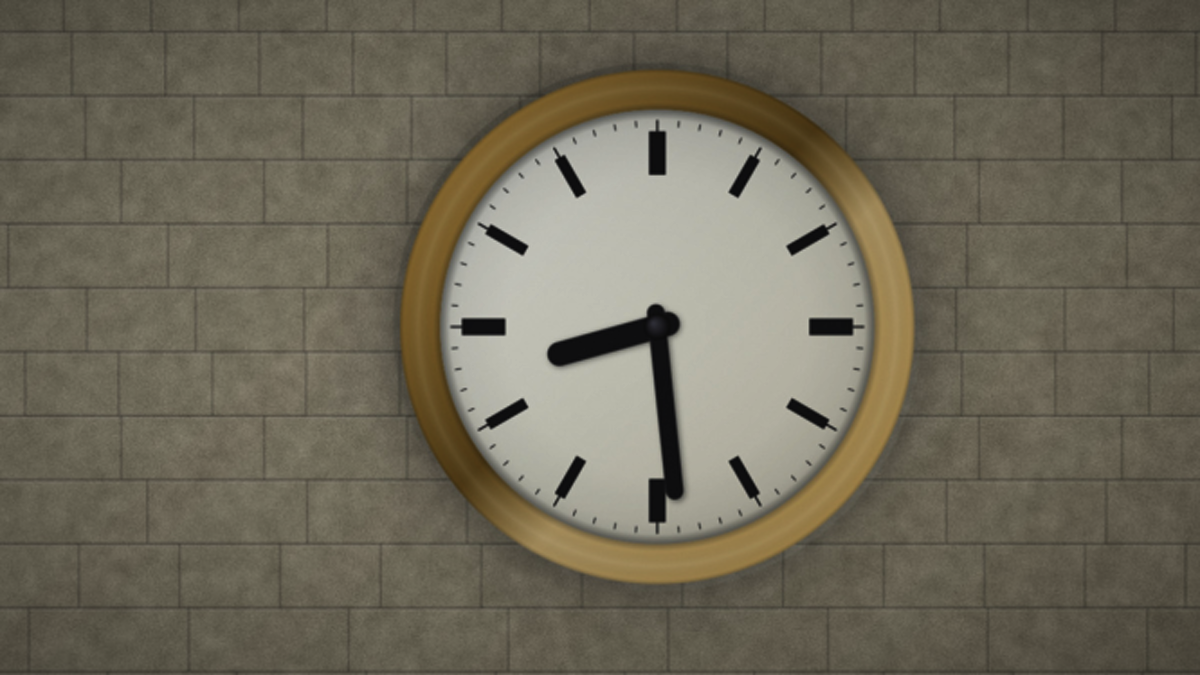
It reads {"hour": 8, "minute": 29}
